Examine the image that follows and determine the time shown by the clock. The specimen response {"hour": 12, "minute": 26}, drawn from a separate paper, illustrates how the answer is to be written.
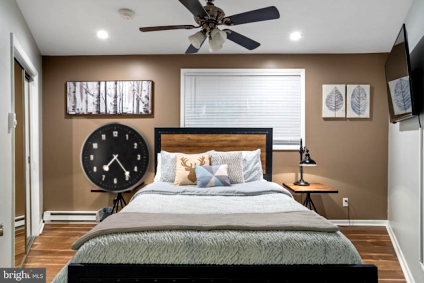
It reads {"hour": 7, "minute": 24}
